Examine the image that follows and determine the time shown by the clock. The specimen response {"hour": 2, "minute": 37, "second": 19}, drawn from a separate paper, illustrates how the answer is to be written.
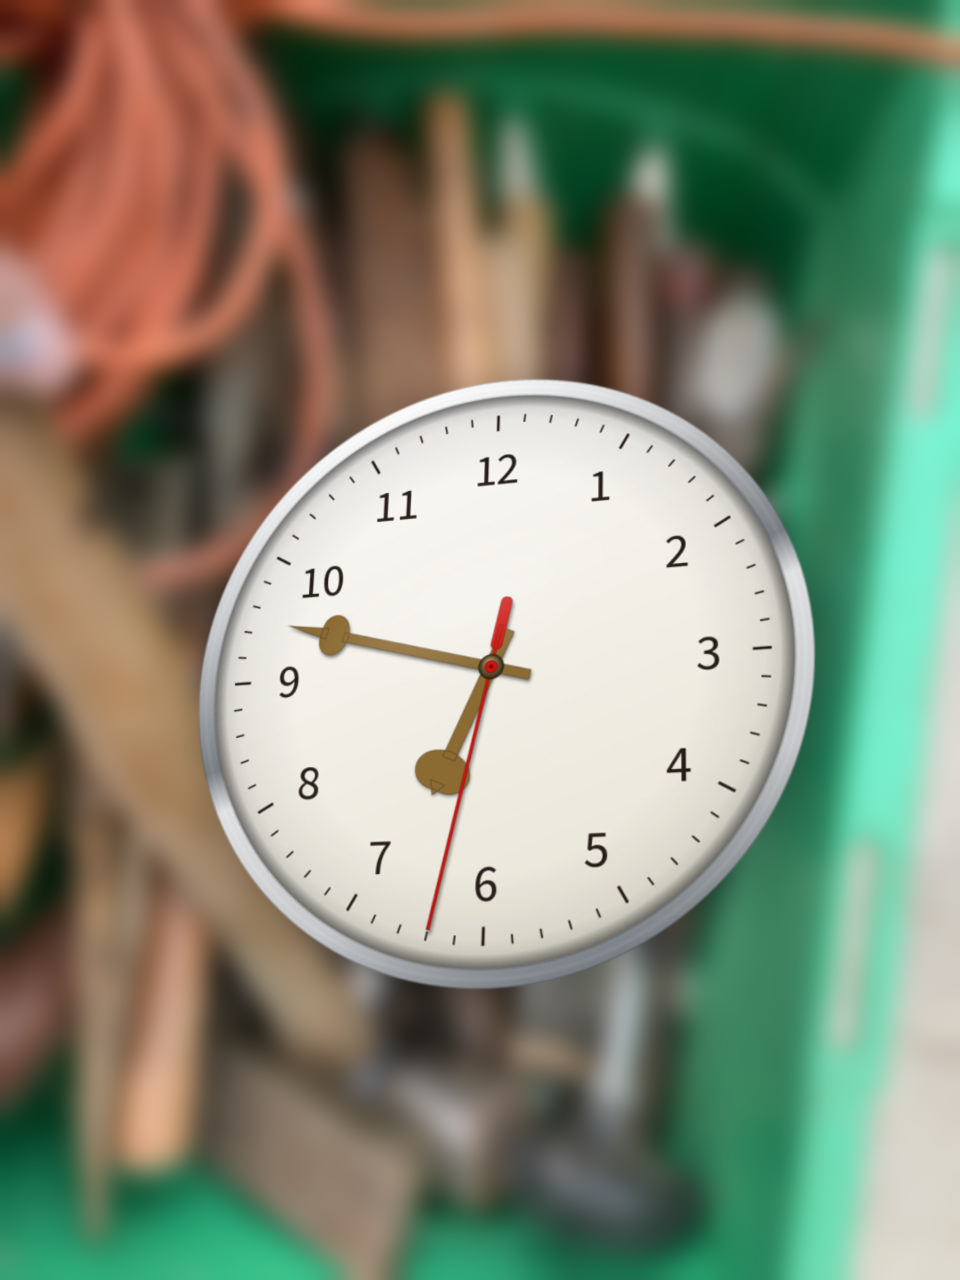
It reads {"hour": 6, "minute": 47, "second": 32}
